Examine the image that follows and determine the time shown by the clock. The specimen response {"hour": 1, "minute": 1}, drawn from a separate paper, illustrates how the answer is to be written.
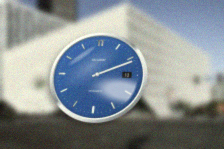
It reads {"hour": 2, "minute": 11}
